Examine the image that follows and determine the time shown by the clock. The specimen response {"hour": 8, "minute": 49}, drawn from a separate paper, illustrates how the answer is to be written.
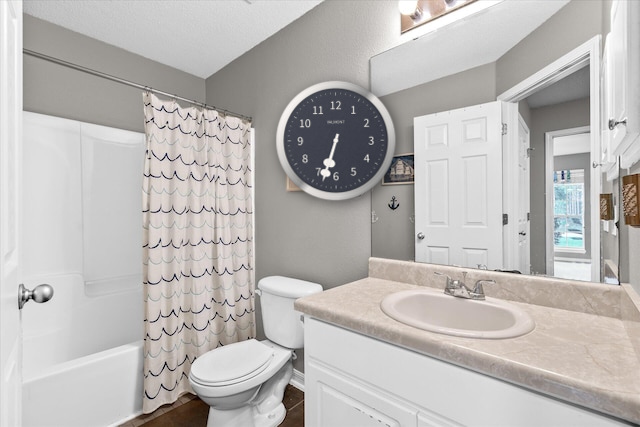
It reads {"hour": 6, "minute": 33}
